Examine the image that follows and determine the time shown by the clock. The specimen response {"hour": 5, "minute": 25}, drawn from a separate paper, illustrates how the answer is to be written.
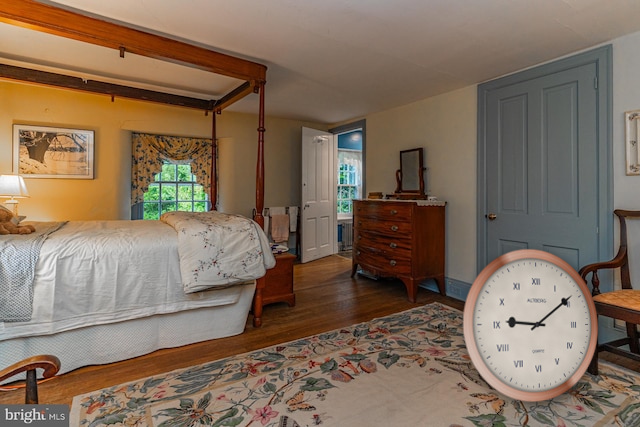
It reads {"hour": 9, "minute": 9}
